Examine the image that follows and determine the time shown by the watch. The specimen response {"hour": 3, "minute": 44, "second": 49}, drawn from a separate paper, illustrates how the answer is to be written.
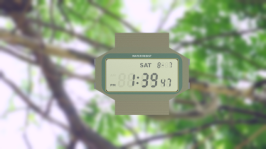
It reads {"hour": 1, "minute": 39, "second": 47}
